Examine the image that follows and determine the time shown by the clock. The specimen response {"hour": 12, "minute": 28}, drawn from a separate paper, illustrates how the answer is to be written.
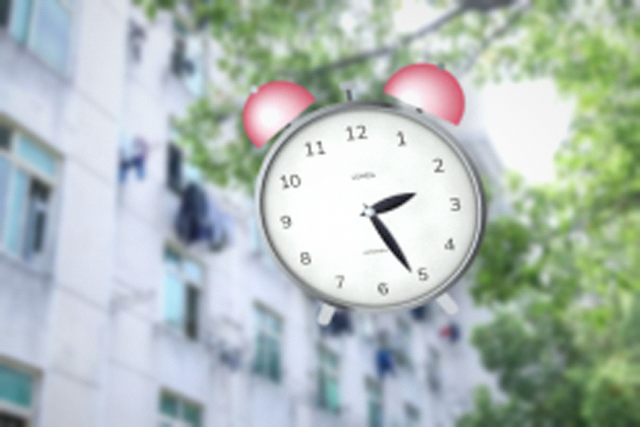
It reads {"hour": 2, "minute": 26}
